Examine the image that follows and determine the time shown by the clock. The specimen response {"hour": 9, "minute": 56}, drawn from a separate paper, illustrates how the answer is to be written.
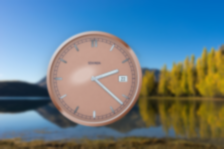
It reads {"hour": 2, "minute": 22}
